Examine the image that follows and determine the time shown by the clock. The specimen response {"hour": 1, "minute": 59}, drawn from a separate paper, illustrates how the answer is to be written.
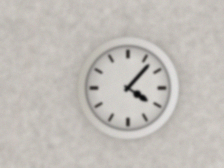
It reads {"hour": 4, "minute": 7}
